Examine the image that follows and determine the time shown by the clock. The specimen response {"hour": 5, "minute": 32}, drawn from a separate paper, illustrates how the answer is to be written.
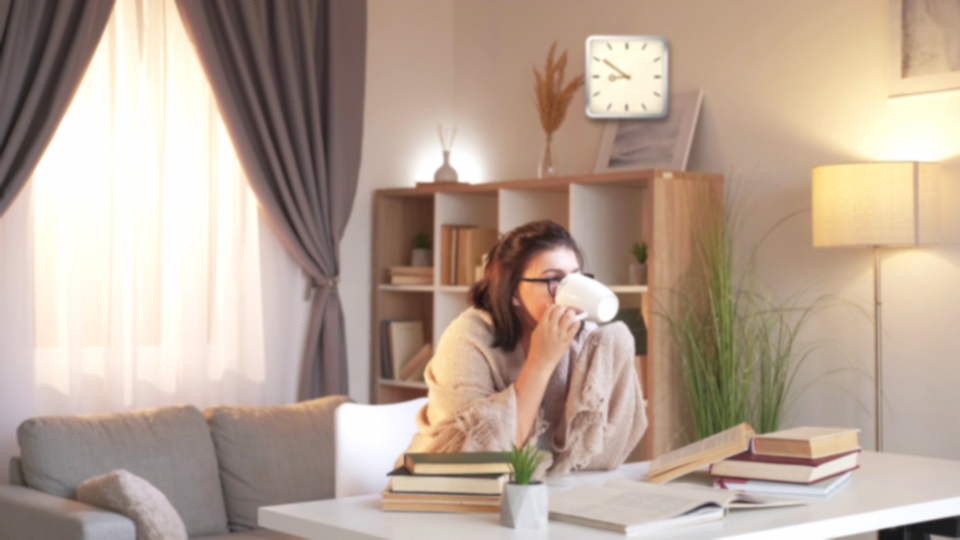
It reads {"hour": 8, "minute": 51}
